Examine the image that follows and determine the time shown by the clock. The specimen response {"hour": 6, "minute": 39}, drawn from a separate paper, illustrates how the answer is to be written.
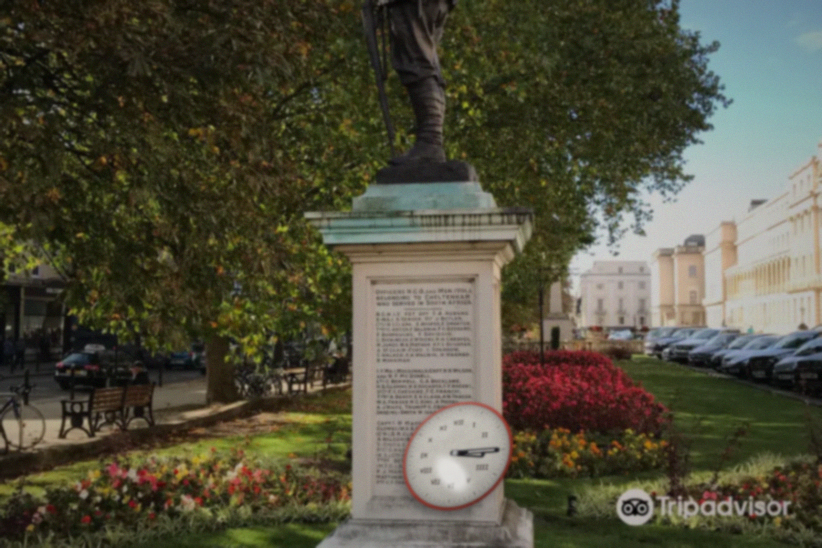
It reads {"hour": 3, "minute": 15}
